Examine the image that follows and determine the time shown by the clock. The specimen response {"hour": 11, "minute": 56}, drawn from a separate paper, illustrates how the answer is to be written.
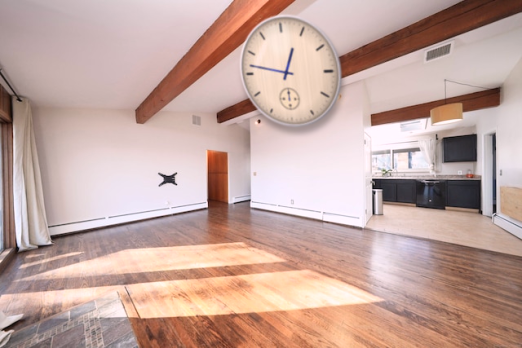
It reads {"hour": 12, "minute": 47}
